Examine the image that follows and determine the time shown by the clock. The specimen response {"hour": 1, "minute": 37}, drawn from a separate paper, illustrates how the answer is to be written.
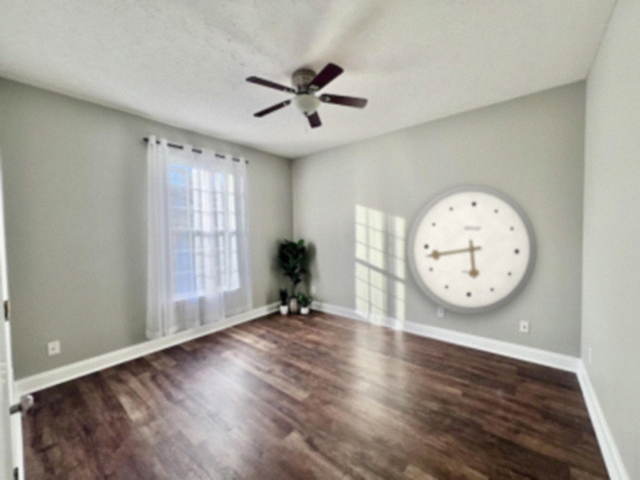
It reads {"hour": 5, "minute": 43}
